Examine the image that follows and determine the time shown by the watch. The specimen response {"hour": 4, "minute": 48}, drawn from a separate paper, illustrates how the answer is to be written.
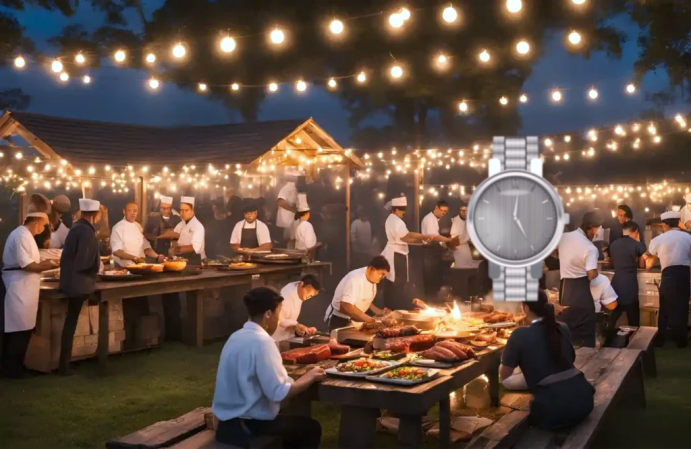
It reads {"hour": 5, "minute": 1}
